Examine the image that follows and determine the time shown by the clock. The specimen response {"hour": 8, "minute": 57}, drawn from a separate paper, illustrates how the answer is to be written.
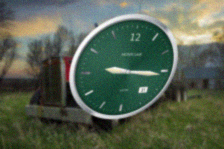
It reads {"hour": 9, "minute": 16}
